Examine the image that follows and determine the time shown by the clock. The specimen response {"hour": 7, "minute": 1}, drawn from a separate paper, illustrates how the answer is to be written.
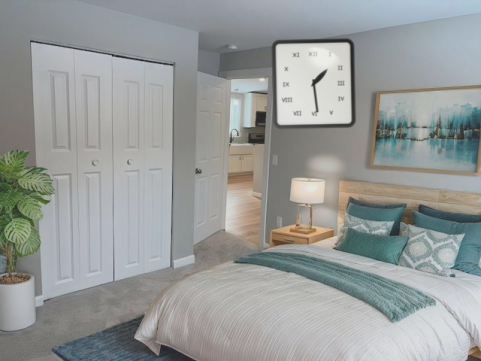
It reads {"hour": 1, "minute": 29}
